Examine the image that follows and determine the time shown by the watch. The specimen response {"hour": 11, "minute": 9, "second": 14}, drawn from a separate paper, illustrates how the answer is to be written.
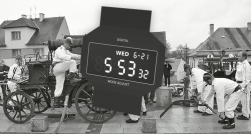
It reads {"hour": 5, "minute": 53, "second": 32}
